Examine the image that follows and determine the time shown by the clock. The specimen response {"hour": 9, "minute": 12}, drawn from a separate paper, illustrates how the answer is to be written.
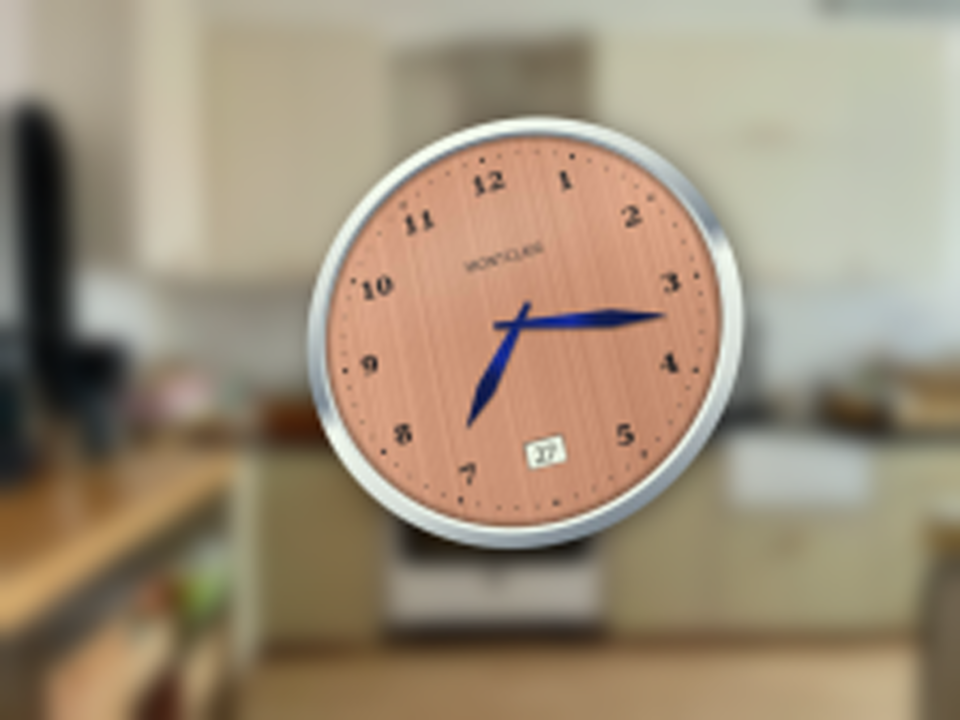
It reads {"hour": 7, "minute": 17}
